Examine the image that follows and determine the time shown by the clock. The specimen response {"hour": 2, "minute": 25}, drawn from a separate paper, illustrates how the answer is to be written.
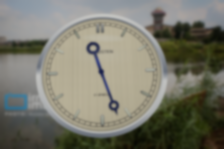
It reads {"hour": 11, "minute": 27}
